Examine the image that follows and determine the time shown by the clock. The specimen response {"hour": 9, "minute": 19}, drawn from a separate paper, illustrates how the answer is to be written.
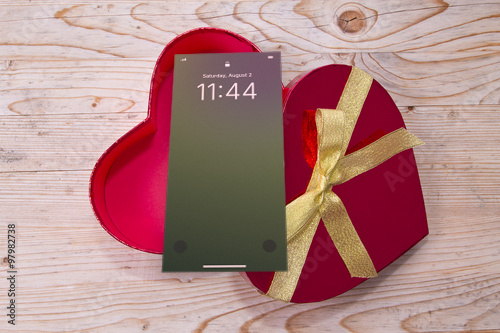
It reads {"hour": 11, "minute": 44}
